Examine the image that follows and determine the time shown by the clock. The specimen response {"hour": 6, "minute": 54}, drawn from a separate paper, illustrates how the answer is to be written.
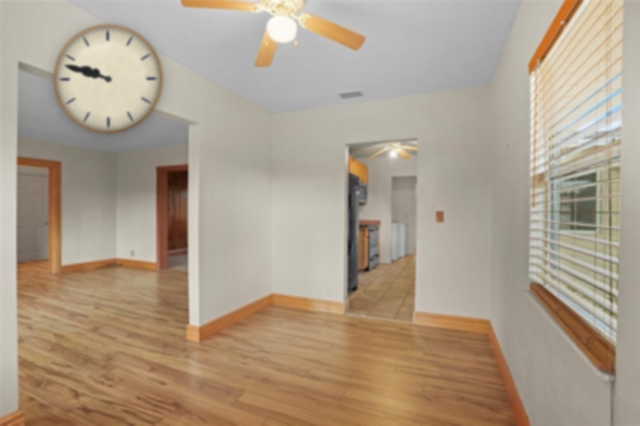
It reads {"hour": 9, "minute": 48}
